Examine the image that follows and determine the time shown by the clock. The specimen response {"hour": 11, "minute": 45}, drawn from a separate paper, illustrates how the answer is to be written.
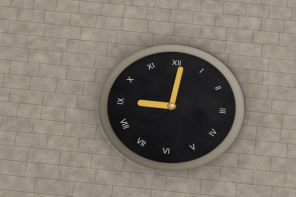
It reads {"hour": 9, "minute": 1}
